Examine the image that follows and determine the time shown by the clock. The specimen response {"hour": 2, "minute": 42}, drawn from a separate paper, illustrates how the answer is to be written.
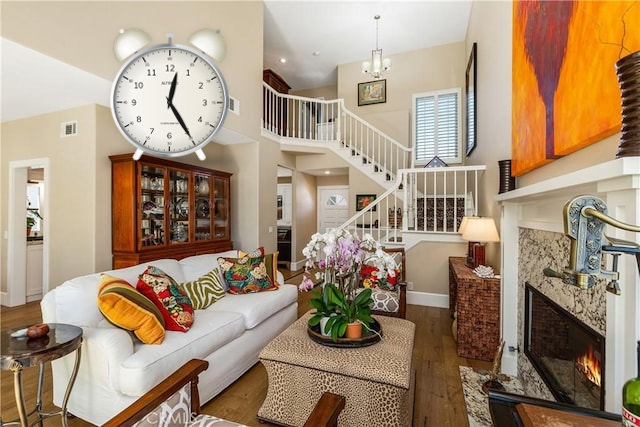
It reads {"hour": 12, "minute": 25}
